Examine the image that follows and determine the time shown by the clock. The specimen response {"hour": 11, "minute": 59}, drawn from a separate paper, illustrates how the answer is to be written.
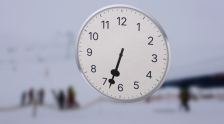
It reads {"hour": 6, "minute": 33}
